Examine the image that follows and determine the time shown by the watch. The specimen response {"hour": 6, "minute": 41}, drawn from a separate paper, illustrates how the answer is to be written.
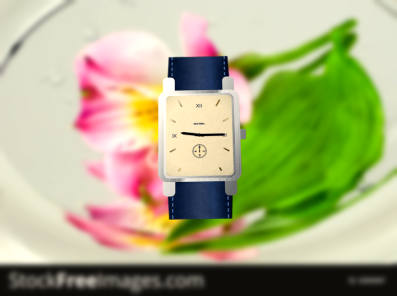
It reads {"hour": 9, "minute": 15}
